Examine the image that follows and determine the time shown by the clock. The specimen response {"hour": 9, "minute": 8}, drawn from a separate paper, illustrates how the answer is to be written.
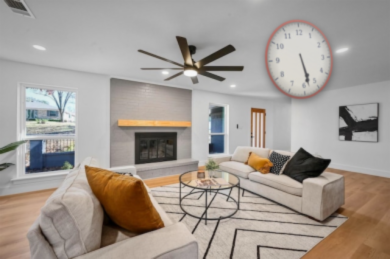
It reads {"hour": 5, "minute": 28}
